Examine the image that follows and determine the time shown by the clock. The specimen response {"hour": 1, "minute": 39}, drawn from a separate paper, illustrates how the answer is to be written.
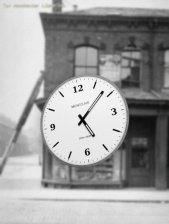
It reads {"hour": 5, "minute": 8}
